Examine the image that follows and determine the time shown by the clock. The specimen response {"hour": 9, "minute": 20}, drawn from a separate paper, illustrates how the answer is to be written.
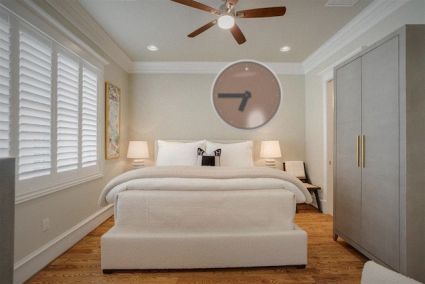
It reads {"hour": 6, "minute": 45}
